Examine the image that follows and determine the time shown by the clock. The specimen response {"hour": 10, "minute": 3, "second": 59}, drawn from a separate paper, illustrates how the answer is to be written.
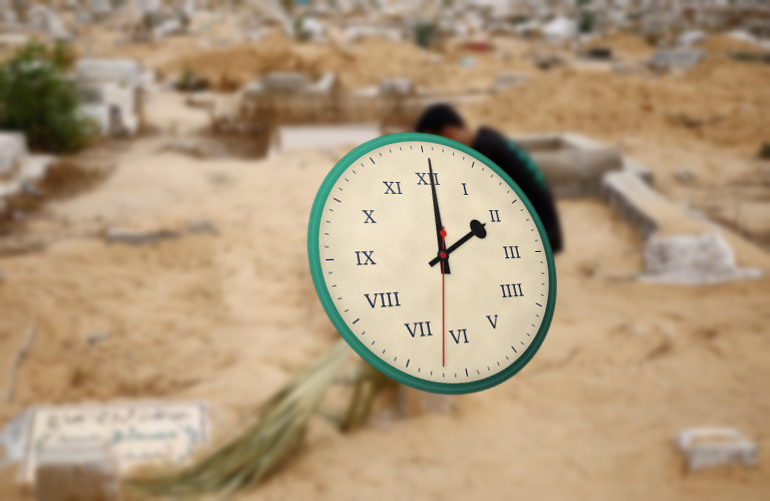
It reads {"hour": 2, "minute": 0, "second": 32}
